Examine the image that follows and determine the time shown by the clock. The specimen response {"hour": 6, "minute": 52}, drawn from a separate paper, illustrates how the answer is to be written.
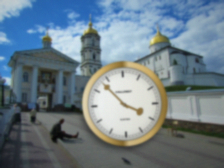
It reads {"hour": 3, "minute": 53}
